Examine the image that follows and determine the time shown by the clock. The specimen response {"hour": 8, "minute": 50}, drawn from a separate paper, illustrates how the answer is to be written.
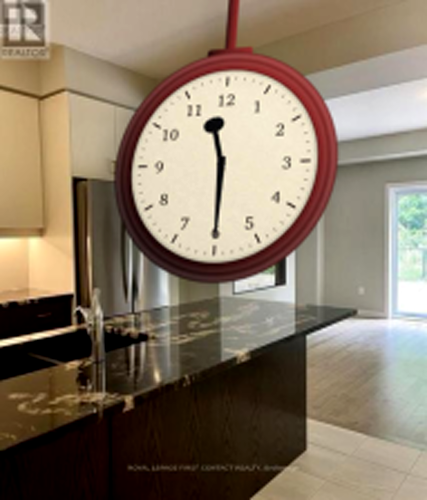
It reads {"hour": 11, "minute": 30}
